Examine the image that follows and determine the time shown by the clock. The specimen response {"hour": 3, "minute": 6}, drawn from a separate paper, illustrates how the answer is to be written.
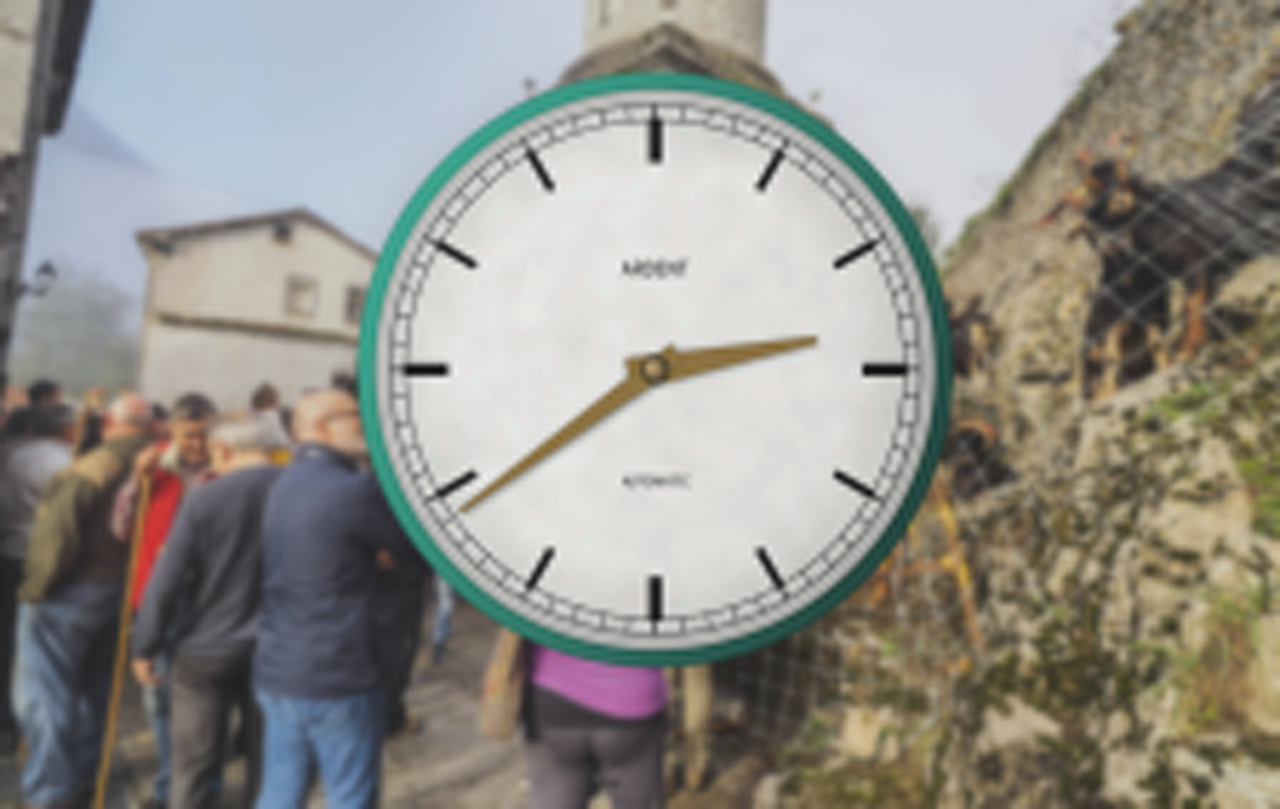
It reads {"hour": 2, "minute": 39}
